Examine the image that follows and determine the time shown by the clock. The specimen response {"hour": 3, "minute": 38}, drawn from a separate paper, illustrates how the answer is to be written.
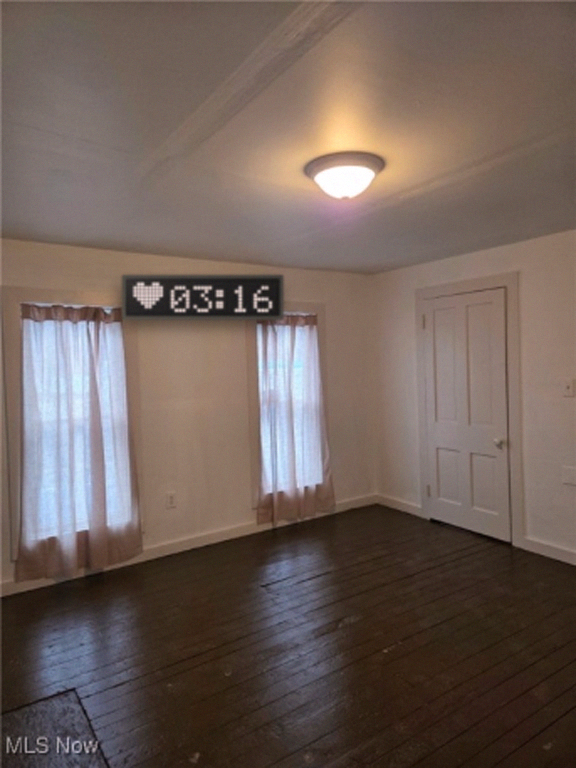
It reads {"hour": 3, "minute": 16}
